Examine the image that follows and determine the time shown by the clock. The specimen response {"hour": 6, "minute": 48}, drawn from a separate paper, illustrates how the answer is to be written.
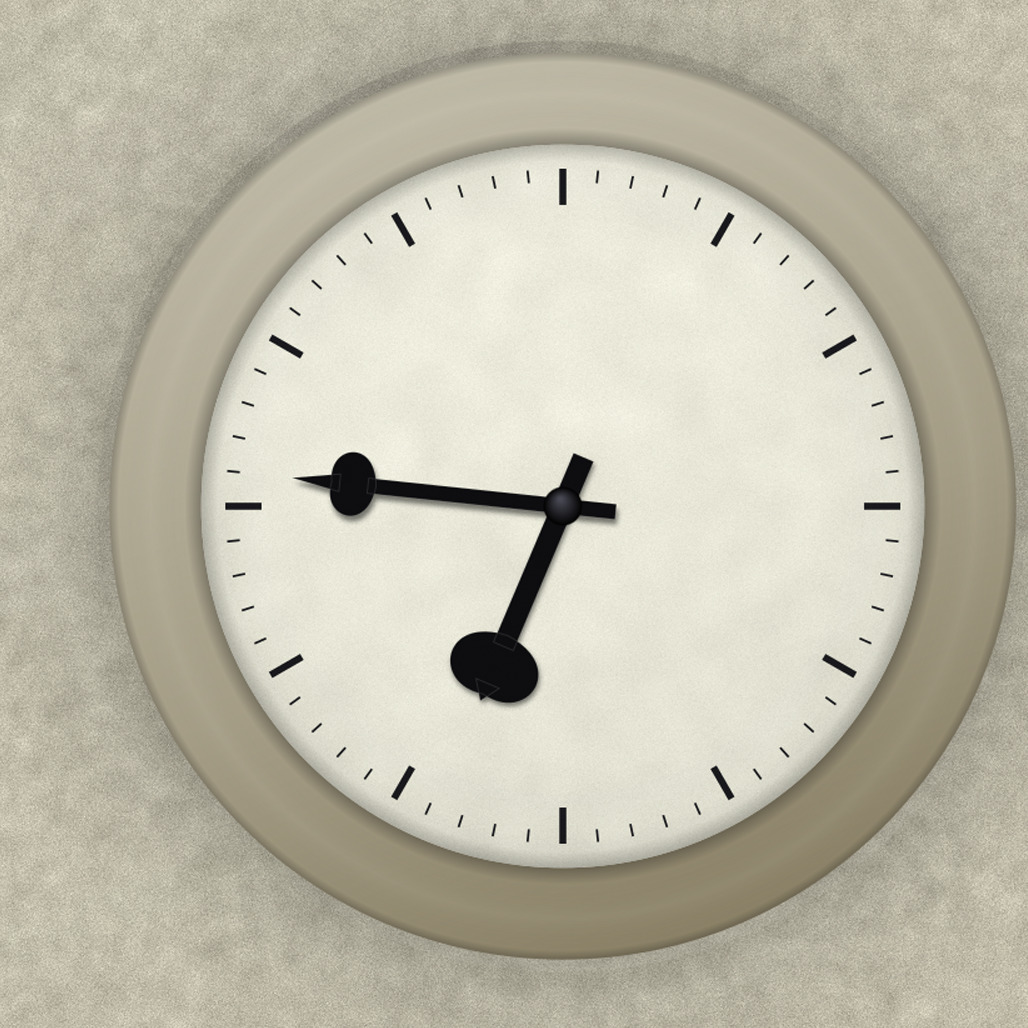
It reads {"hour": 6, "minute": 46}
